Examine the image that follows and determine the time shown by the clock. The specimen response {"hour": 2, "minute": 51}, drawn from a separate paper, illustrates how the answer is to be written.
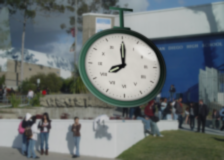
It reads {"hour": 8, "minute": 0}
